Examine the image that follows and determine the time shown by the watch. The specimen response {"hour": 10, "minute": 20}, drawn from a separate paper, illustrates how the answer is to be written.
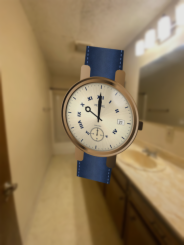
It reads {"hour": 10, "minute": 0}
